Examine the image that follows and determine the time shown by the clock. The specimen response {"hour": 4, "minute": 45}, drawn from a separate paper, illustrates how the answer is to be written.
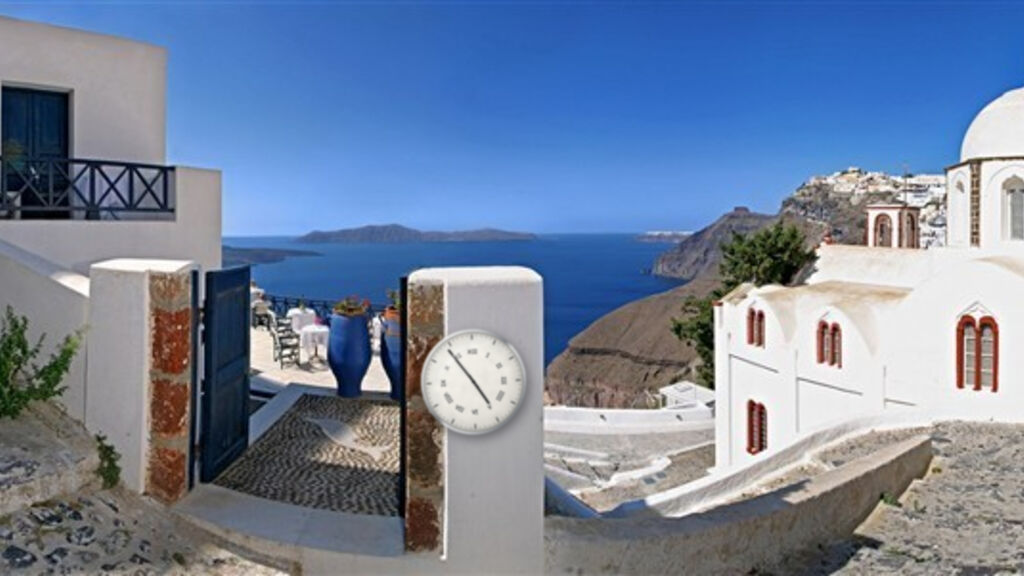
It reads {"hour": 4, "minute": 54}
